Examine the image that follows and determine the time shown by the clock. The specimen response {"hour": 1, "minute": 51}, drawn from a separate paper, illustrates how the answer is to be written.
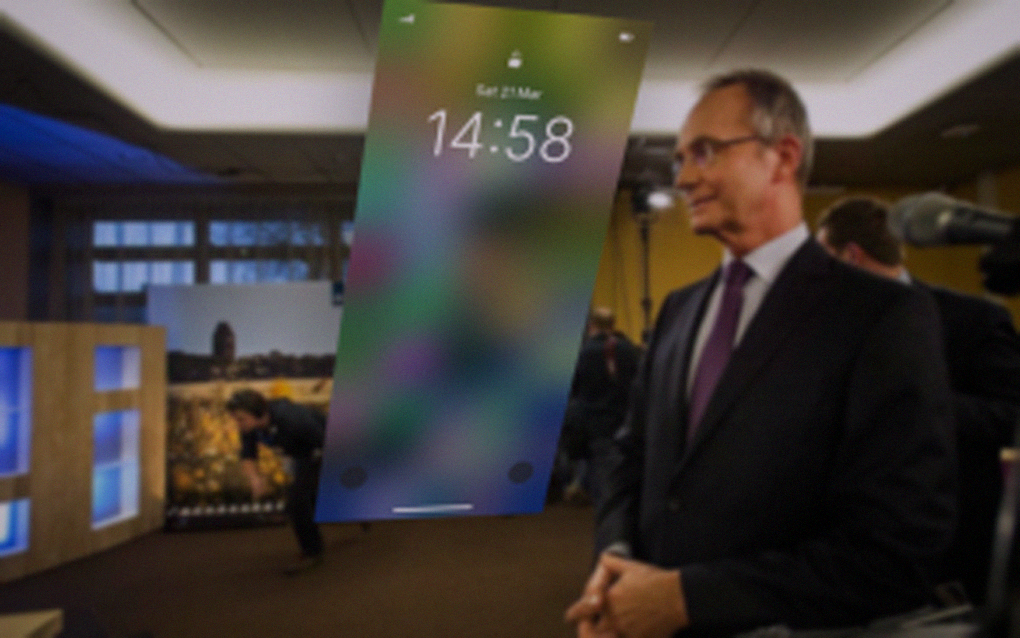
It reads {"hour": 14, "minute": 58}
